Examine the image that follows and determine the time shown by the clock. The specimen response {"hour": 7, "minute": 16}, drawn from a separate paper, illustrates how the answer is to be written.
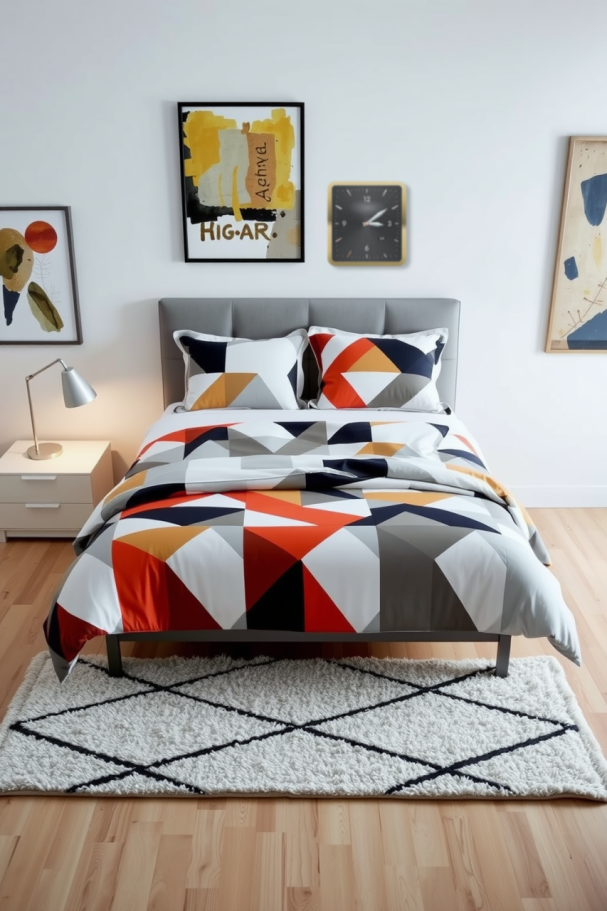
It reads {"hour": 3, "minute": 9}
